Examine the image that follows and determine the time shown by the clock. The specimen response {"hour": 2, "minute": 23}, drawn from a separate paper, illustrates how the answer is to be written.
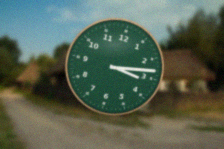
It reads {"hour": 3, "minute": 13}
